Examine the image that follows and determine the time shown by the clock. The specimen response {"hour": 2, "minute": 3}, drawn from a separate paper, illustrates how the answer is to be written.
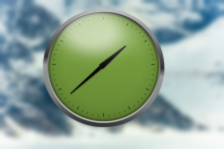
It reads {"hour": 1, "minute": 38}
